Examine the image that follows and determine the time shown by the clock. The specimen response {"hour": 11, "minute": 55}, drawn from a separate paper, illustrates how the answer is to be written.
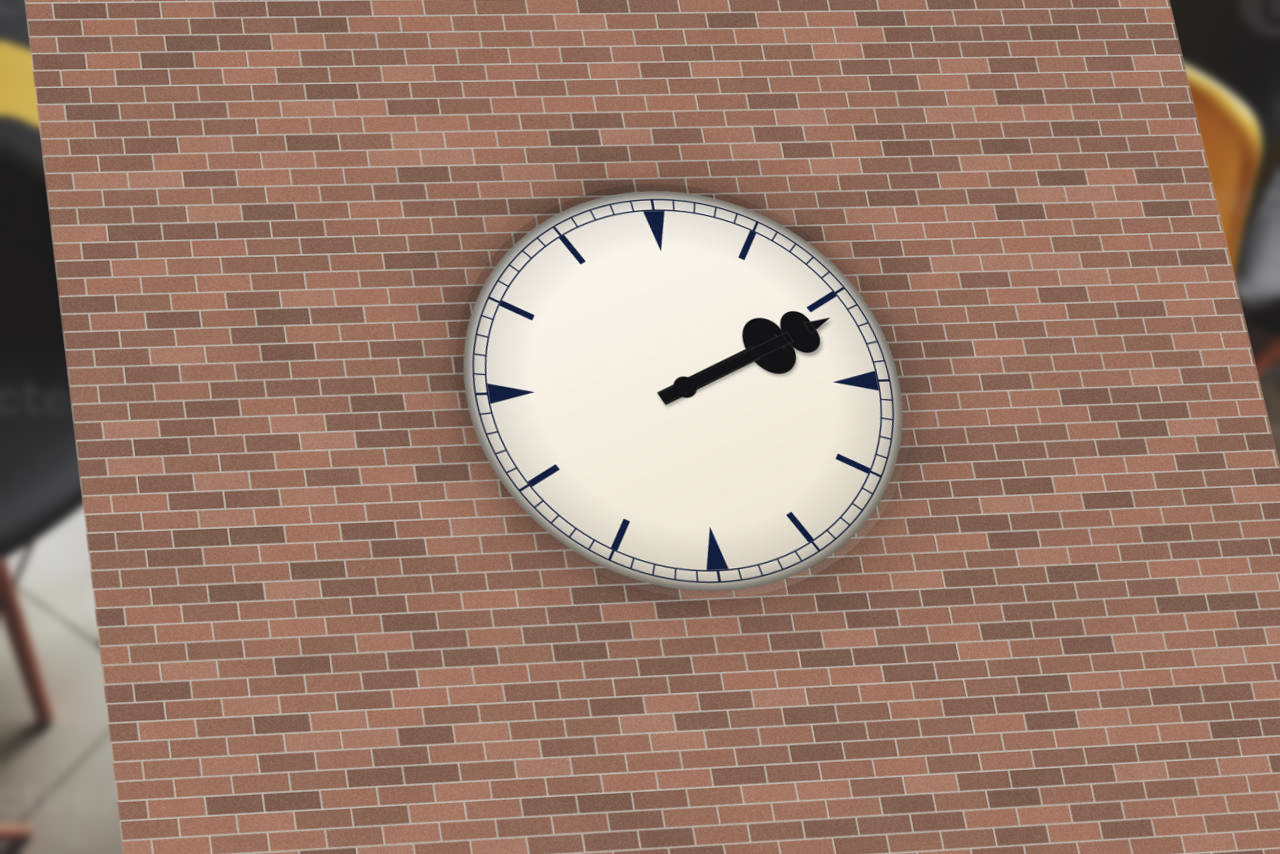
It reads {"hour": 2, "minute": 11}
